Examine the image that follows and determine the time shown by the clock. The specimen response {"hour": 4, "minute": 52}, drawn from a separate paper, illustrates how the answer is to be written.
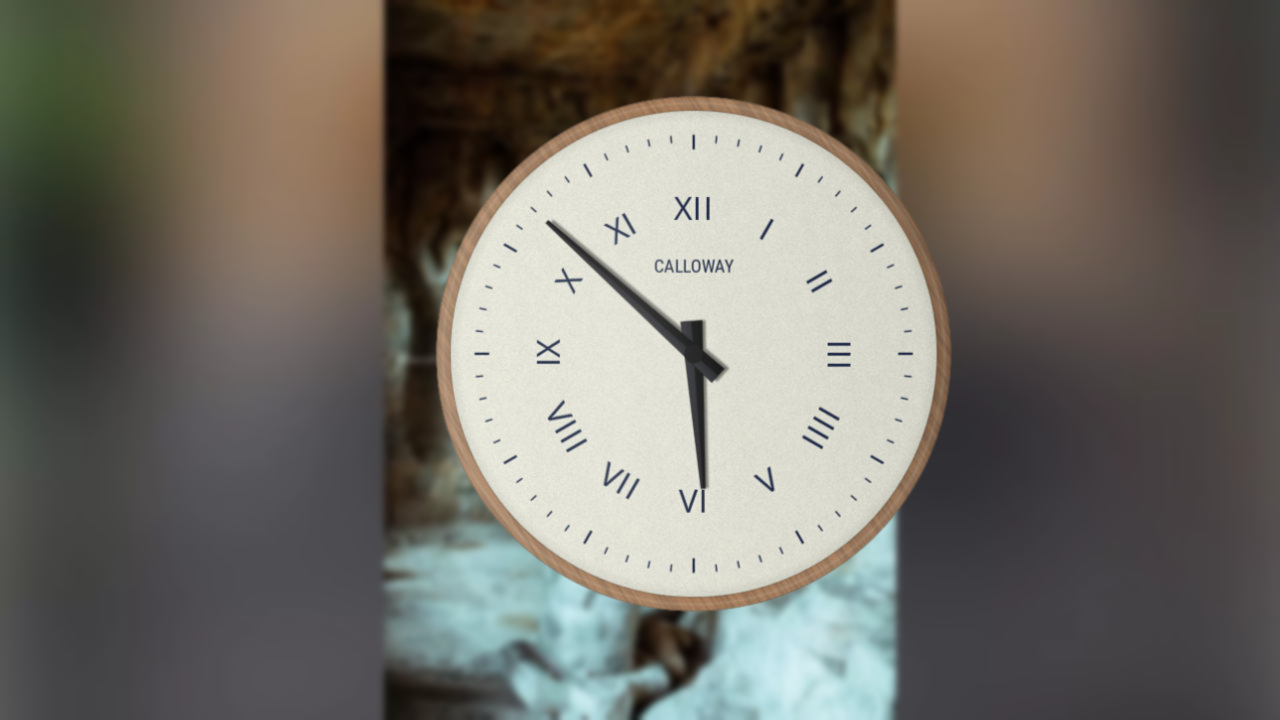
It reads {"hour": 5, "minute": 52}
